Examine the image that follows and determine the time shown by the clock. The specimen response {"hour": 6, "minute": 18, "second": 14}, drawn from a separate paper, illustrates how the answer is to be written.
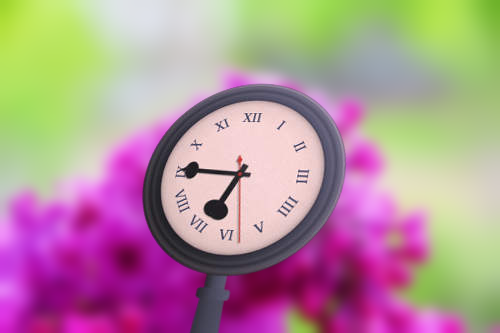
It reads {"hour": 6, "minute": 45, "second": 28}
